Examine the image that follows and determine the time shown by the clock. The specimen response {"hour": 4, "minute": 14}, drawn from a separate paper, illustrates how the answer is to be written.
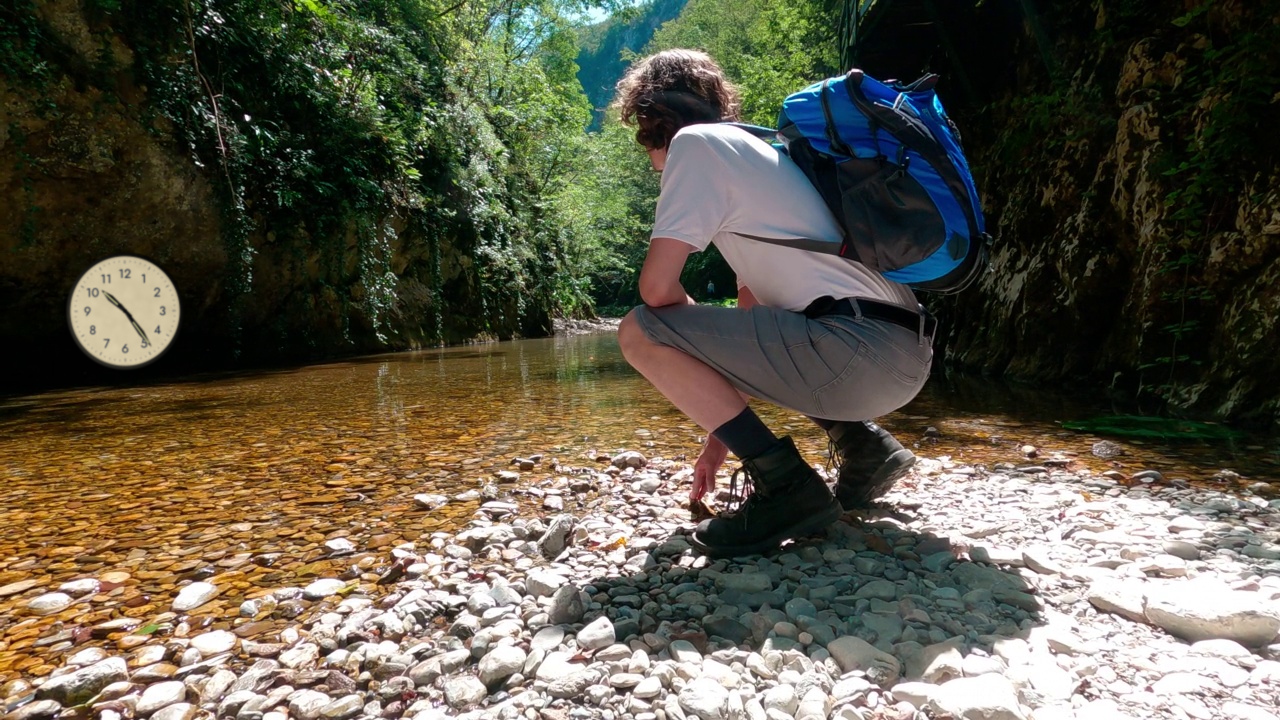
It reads {"hour": 10, "minute": 24}
